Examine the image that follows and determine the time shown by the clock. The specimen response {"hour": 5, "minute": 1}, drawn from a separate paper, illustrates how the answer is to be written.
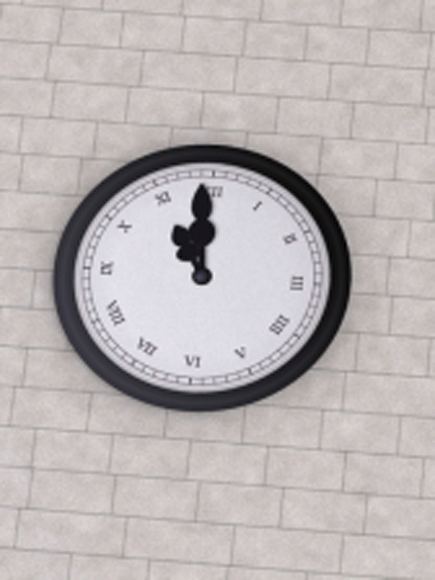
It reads {"hour": 10, "minute": 59}
